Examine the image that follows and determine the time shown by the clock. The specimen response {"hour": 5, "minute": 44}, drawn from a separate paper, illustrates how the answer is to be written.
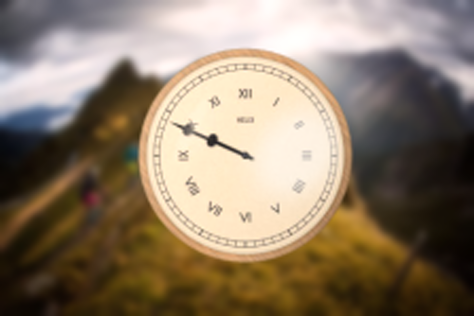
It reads {"hour": 9, "minute": 49}
